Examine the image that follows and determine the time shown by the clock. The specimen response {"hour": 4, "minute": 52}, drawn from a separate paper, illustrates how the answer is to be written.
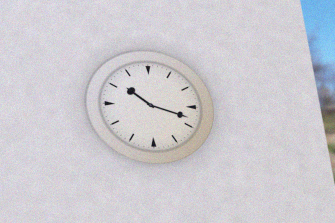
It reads {"hour": 10, "minute": 18}
